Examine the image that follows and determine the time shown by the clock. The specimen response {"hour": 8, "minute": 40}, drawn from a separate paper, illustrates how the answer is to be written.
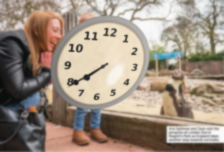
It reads {"hour": 7, "minute": 39}
